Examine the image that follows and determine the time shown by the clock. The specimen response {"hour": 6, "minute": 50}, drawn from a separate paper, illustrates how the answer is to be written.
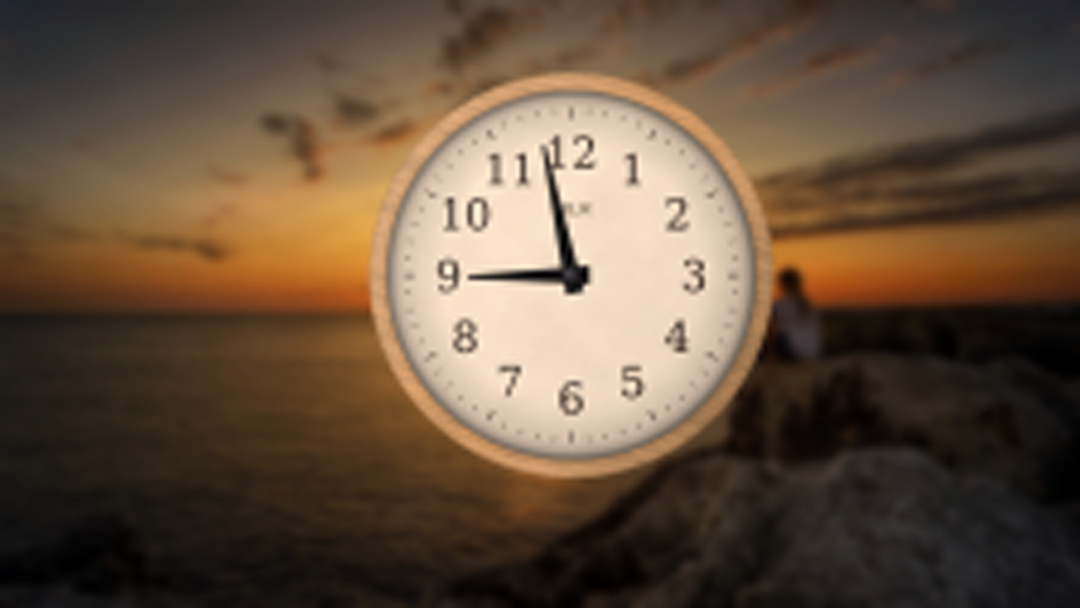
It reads {"hour": 8, "minute": 58}
